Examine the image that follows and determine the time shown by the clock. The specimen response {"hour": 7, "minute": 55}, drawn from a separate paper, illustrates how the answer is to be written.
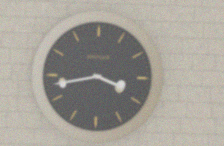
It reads {"hour": 3, "minute": 43}
